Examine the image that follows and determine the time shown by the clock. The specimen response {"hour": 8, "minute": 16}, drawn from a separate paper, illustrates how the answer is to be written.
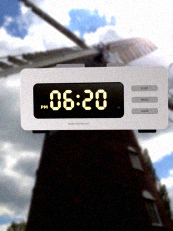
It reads {"hour": 6, "minute": 20}
